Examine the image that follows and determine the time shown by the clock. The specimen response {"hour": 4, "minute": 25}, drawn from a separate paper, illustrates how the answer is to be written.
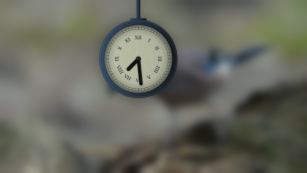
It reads {"hour": 7, "minute": 29}
